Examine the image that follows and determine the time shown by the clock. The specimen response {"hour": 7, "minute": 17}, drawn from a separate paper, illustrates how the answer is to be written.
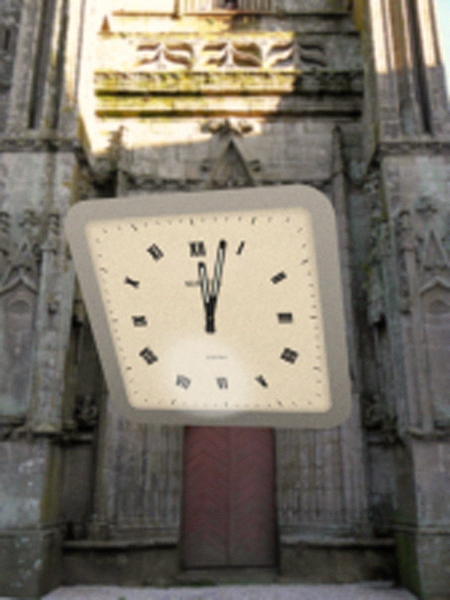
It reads {"hour": 12, "minute": 3}
